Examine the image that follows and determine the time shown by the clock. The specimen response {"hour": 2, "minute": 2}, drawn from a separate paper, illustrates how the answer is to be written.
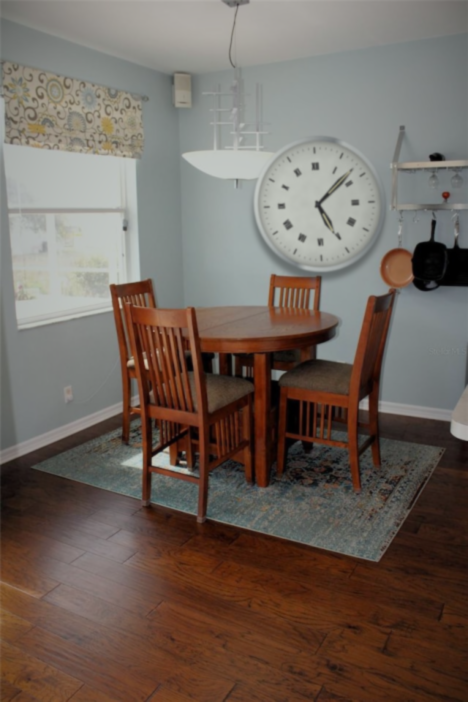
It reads {"hour": 5, "minute": 8}
